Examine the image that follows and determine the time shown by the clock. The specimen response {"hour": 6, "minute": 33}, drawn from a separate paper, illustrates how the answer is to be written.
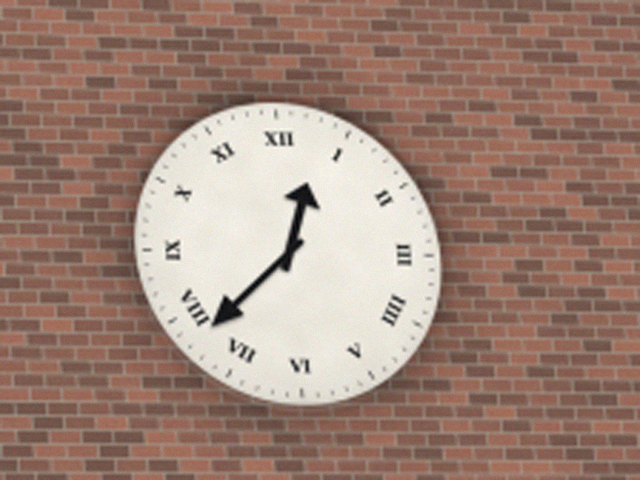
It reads {"hour": 12, "minute": 38}
